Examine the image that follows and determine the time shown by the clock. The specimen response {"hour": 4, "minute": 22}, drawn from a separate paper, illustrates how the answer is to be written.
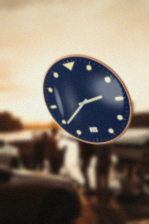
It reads {"hour": 2, "minute": 39}
